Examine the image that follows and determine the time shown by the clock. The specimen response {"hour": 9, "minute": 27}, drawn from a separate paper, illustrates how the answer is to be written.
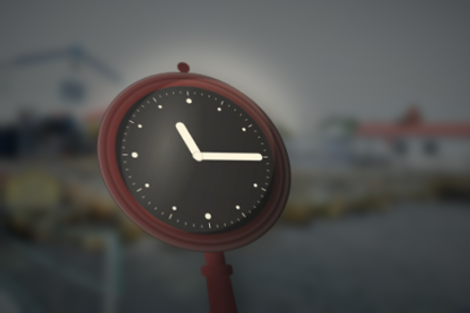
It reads {"hour": 11, "minute": 15}
